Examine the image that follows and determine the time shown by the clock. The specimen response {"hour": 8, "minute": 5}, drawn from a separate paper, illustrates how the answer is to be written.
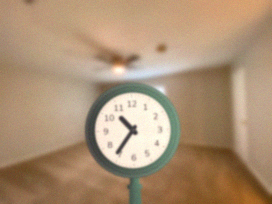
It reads {"hour": 10, "minute": 36}
